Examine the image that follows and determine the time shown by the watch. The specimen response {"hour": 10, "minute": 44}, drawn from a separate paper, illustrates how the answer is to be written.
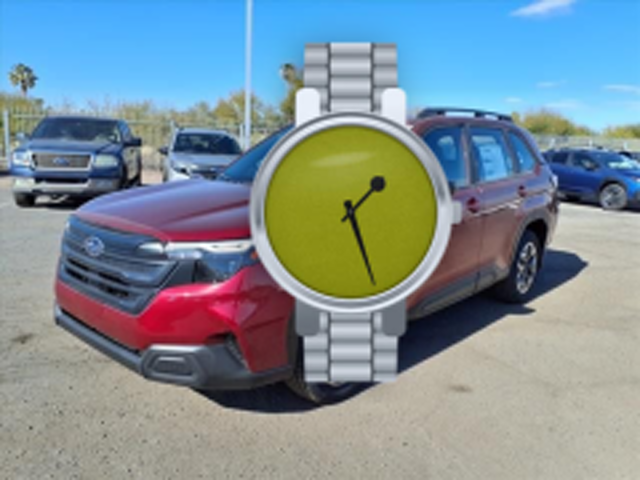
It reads {"hour": 1, "minute": 27}
